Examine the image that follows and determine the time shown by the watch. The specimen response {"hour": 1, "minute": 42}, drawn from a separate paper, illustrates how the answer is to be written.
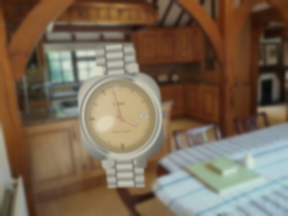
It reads {"hour": 3, "minute": 58}
